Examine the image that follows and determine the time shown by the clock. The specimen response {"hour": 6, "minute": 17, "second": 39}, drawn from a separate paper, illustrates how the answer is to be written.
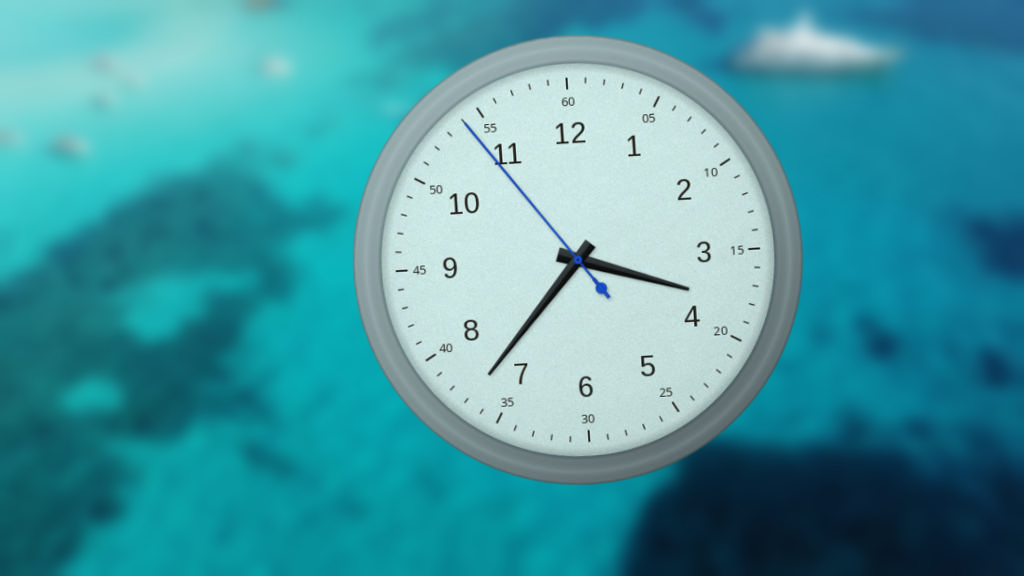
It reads {"hour": 3, "minute": 36, "second": 54}
